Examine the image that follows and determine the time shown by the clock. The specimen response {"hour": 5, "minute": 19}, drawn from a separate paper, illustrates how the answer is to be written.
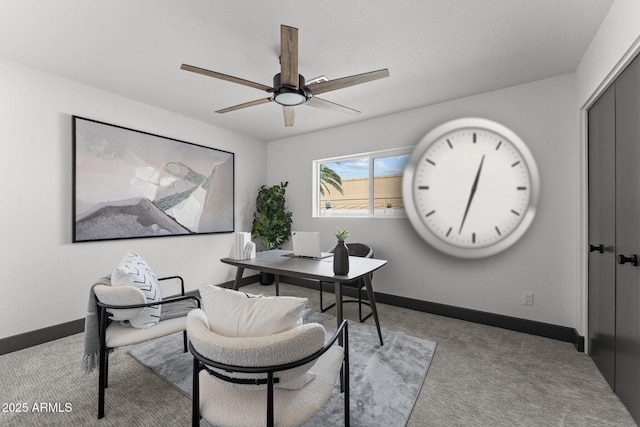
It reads {"hour": 12, "minute": 33}
